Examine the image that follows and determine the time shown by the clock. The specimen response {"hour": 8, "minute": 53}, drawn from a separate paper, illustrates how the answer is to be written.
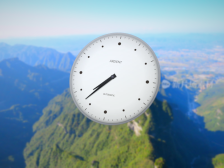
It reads {"hour": 7, "minute": 37}
